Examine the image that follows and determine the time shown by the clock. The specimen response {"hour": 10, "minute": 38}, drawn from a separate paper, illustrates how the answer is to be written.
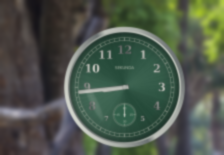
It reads {"hour": 8, "minute": 44}
